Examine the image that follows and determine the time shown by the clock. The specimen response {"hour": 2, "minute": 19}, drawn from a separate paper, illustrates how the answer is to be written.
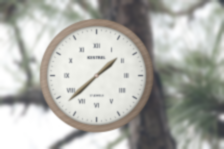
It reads {"hour": 1, "minute": 38}
